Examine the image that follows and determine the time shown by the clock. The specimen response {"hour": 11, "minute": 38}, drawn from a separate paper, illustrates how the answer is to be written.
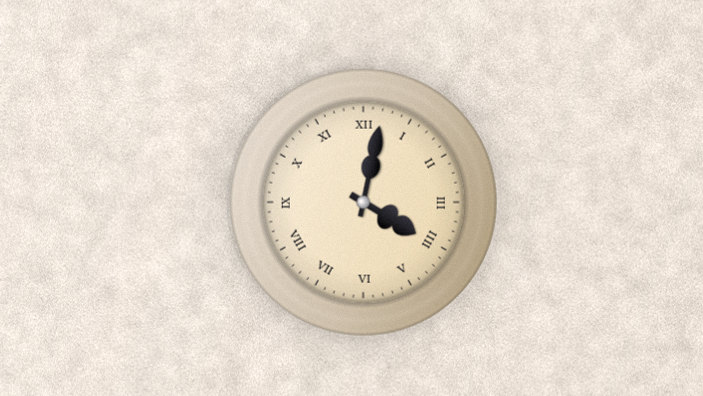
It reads {"hour": 4, "minute": 2}
